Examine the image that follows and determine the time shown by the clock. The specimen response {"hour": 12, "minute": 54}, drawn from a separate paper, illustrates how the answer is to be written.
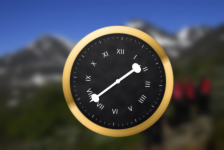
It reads {"hour": 1, "minute": 38}
